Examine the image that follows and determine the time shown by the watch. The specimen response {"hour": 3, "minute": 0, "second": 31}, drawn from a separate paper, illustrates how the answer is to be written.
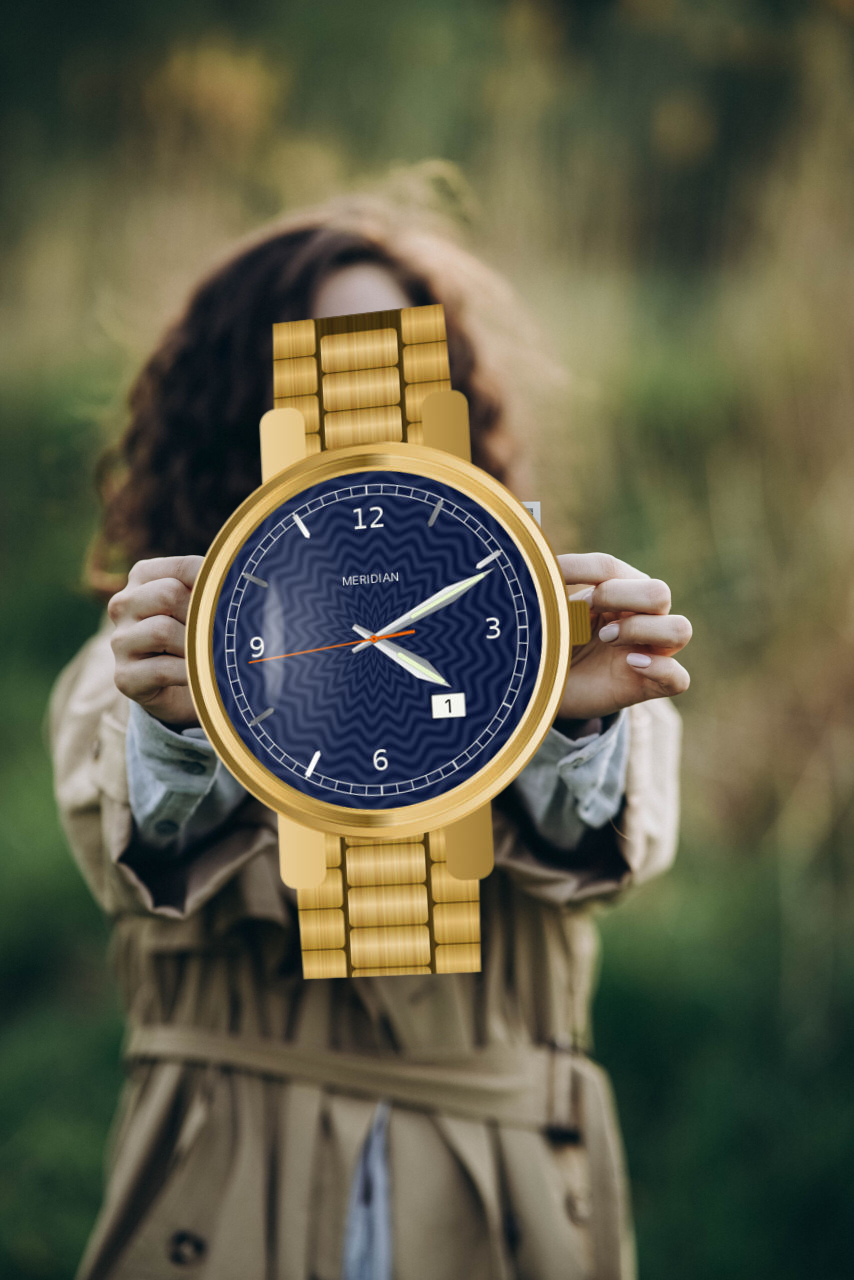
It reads {"hour": 4, "minute": 10, "second": 44}
